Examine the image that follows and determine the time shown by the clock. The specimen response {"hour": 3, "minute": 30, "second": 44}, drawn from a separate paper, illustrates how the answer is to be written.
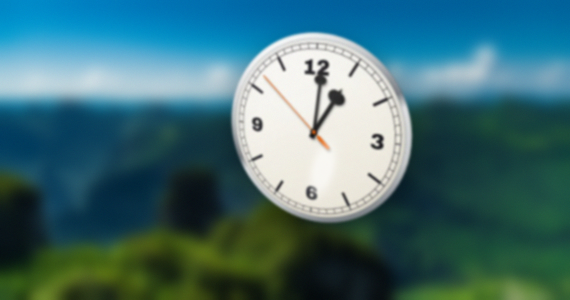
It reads {"hour": 1, "minute": 0, "second": 52}
